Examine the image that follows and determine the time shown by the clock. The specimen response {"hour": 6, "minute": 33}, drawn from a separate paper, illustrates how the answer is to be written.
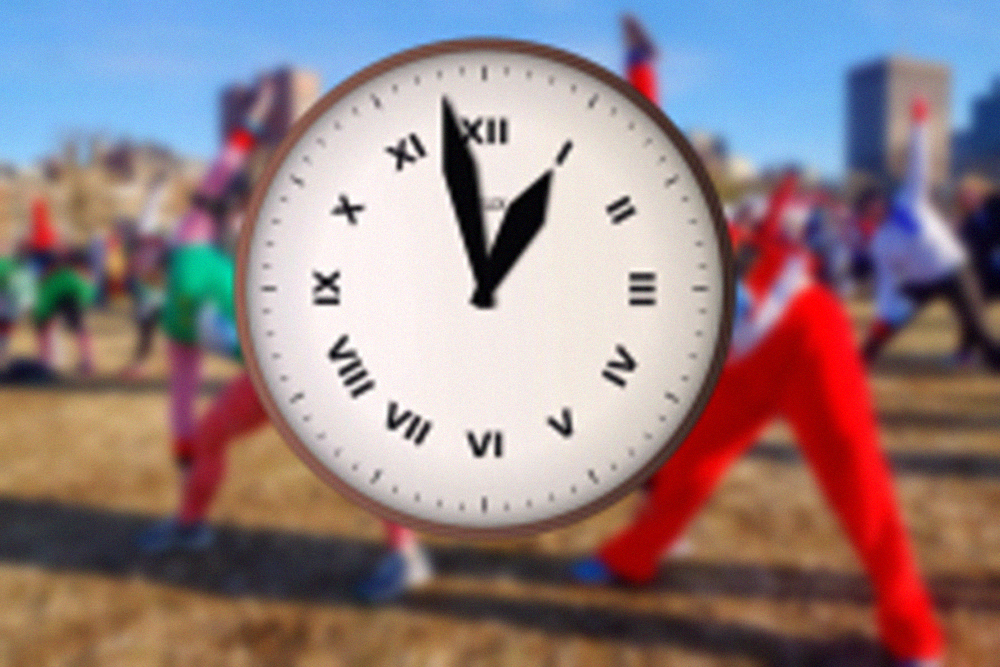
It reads {"hour": 12, "minute": 58}
